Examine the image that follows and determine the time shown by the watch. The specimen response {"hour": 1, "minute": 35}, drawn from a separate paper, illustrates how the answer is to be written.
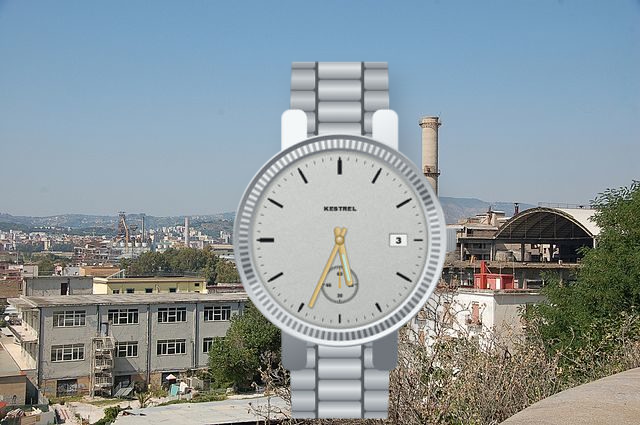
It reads {"hour": 5, "minute": 34}
